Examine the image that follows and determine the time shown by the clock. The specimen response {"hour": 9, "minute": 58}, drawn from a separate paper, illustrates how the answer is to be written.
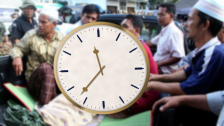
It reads {"hour": 11, "minute": 37}
